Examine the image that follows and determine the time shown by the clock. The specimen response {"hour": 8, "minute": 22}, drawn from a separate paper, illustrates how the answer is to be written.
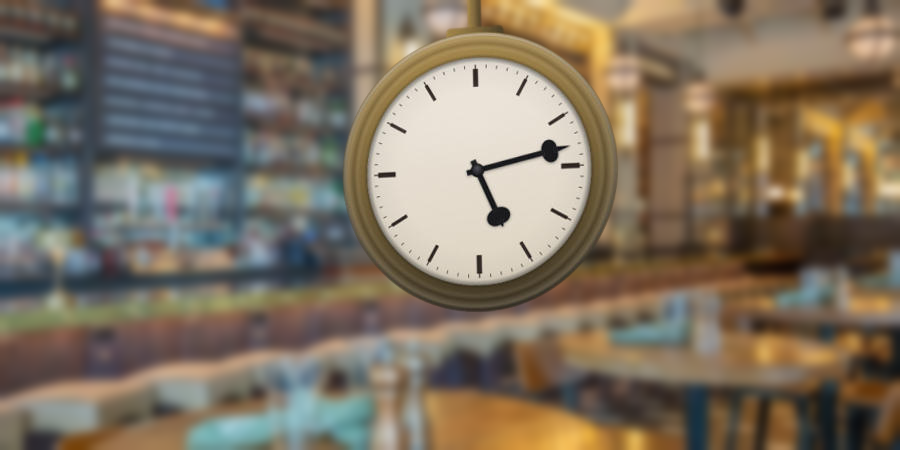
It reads {"hour": 5, "minute": 13}
